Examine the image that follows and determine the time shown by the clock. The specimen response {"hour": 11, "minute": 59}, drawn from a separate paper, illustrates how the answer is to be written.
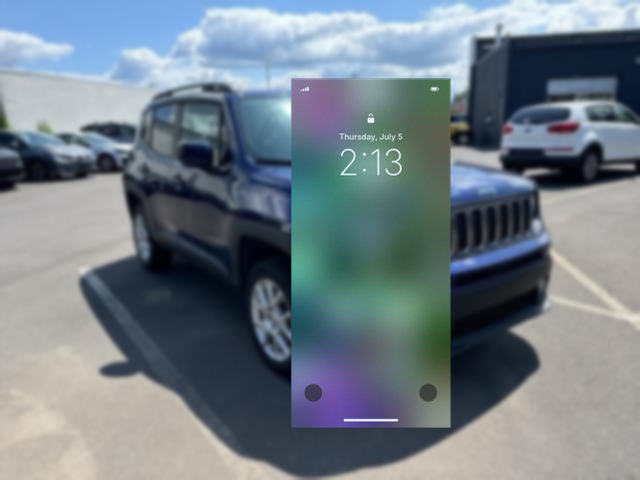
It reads {"hour": 2, "minute": 13}
